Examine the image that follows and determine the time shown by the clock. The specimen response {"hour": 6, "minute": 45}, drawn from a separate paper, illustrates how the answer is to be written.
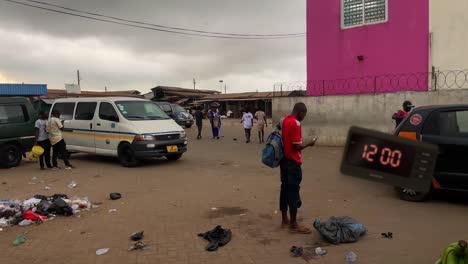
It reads {"hour": 12, "minute": 0}
